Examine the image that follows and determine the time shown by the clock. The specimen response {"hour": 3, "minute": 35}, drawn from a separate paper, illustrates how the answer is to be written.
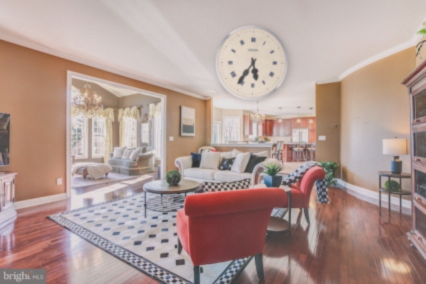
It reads {"hour": 5, "minute": 36}
